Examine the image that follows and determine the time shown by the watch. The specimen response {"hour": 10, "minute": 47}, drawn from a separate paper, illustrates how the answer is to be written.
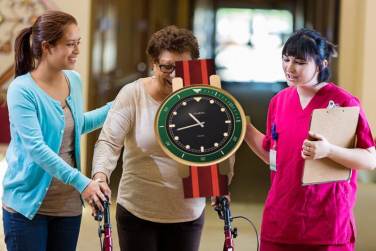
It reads {"hour": 10, "minute": 43}
